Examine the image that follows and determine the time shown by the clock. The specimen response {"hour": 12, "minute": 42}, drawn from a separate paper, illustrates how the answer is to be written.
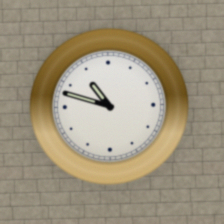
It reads {"hour": 10, "minute": 48}
